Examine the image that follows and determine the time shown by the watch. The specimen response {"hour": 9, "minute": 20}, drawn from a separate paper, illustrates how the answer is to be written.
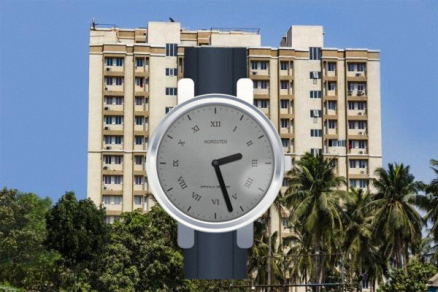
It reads {"hour": 2, "minute": 27}
